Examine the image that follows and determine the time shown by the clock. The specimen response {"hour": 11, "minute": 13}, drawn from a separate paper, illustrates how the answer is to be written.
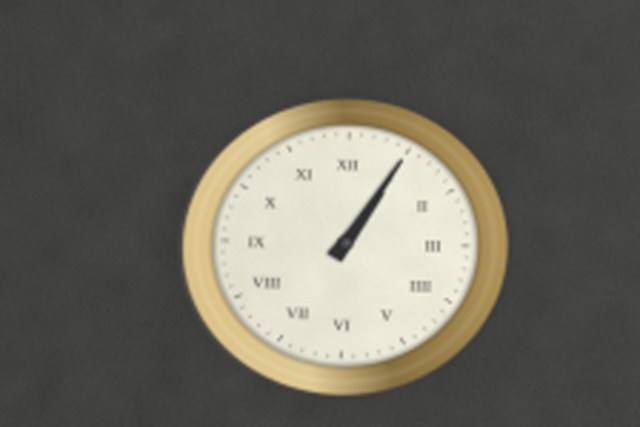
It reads {"hour": 1, "minute": 5}
